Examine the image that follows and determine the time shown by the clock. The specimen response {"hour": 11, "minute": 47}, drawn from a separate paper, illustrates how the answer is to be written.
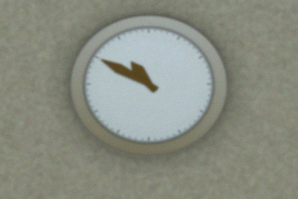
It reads {"hour": 10, "minute": 50}
